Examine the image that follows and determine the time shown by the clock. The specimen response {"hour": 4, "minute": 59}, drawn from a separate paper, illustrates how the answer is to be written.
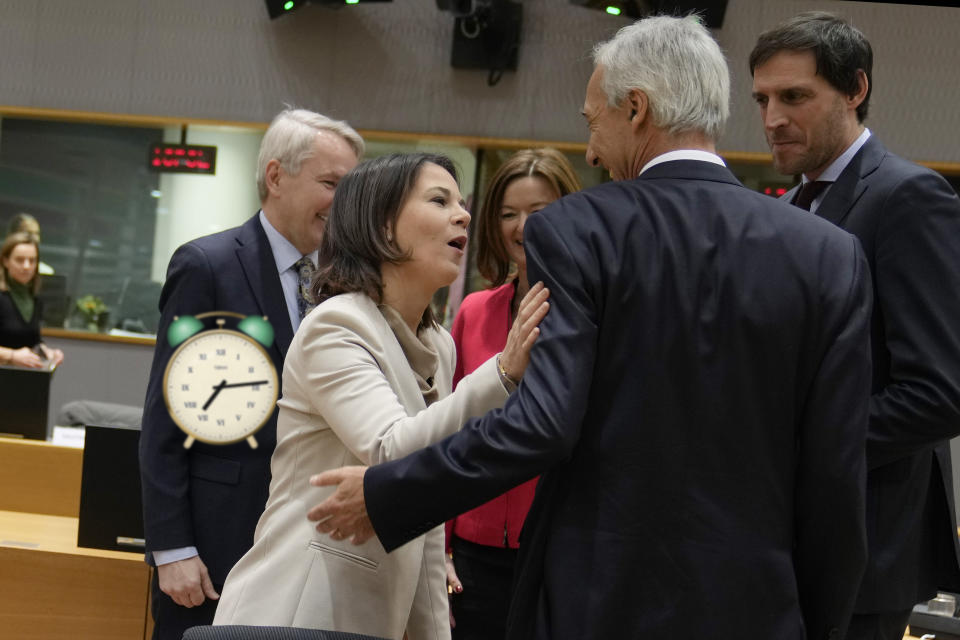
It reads {"hour": 7, "minute": 14}
